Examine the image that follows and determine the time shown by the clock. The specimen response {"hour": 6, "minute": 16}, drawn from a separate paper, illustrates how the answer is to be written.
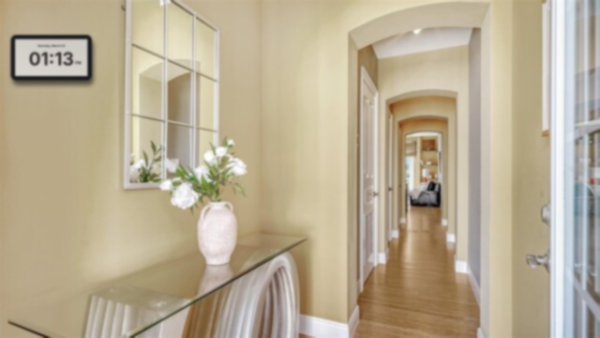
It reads {"hour": 1, "minute": 13}
